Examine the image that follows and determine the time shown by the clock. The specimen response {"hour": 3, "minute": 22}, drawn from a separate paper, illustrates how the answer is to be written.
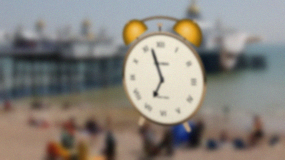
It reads {"hour": 6, "minute": 57}
